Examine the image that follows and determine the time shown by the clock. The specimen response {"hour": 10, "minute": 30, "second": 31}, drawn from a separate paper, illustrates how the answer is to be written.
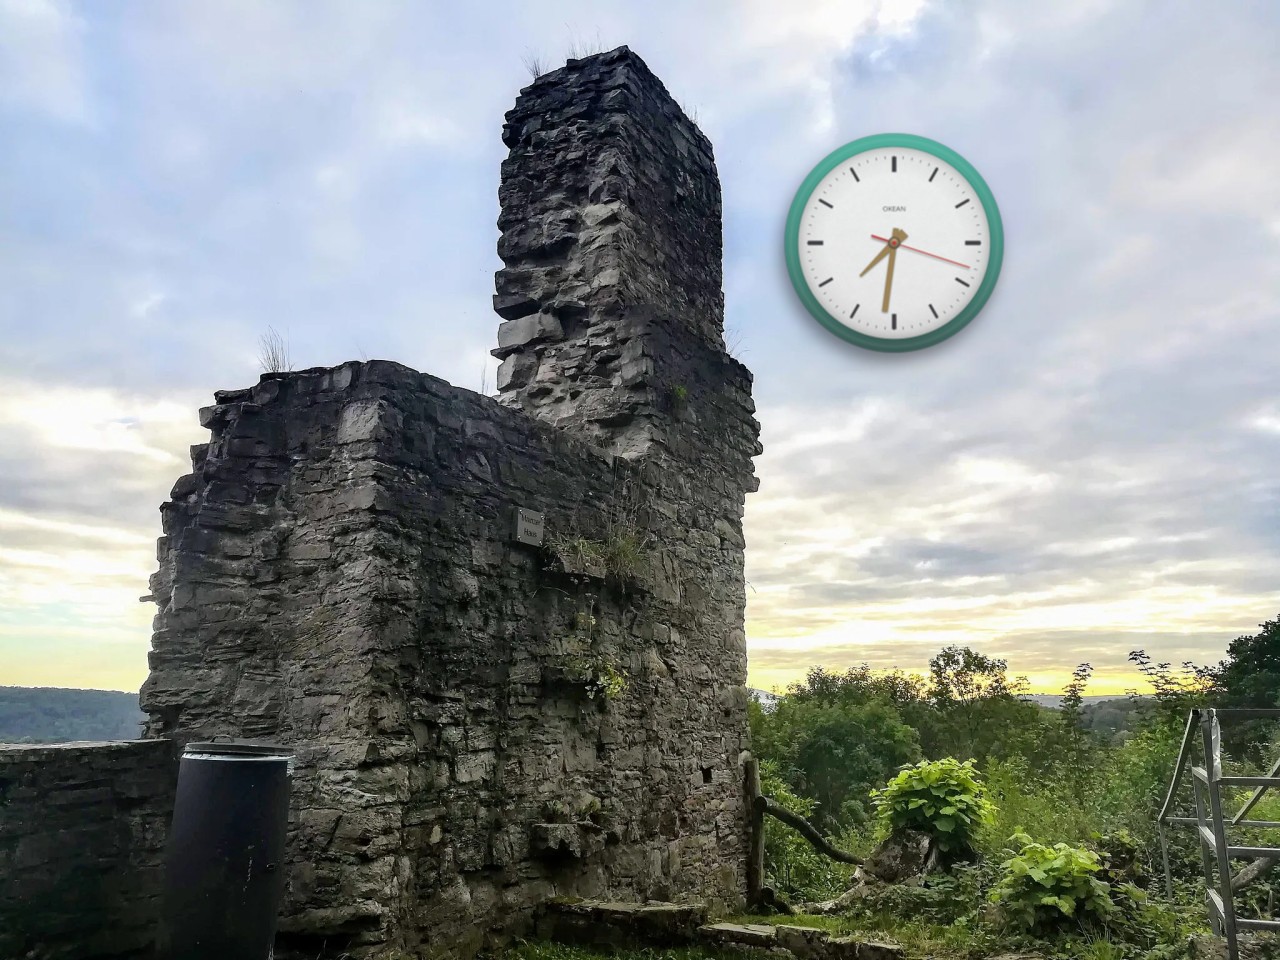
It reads {"hour": 7, "minute": 31, "second": 18}
